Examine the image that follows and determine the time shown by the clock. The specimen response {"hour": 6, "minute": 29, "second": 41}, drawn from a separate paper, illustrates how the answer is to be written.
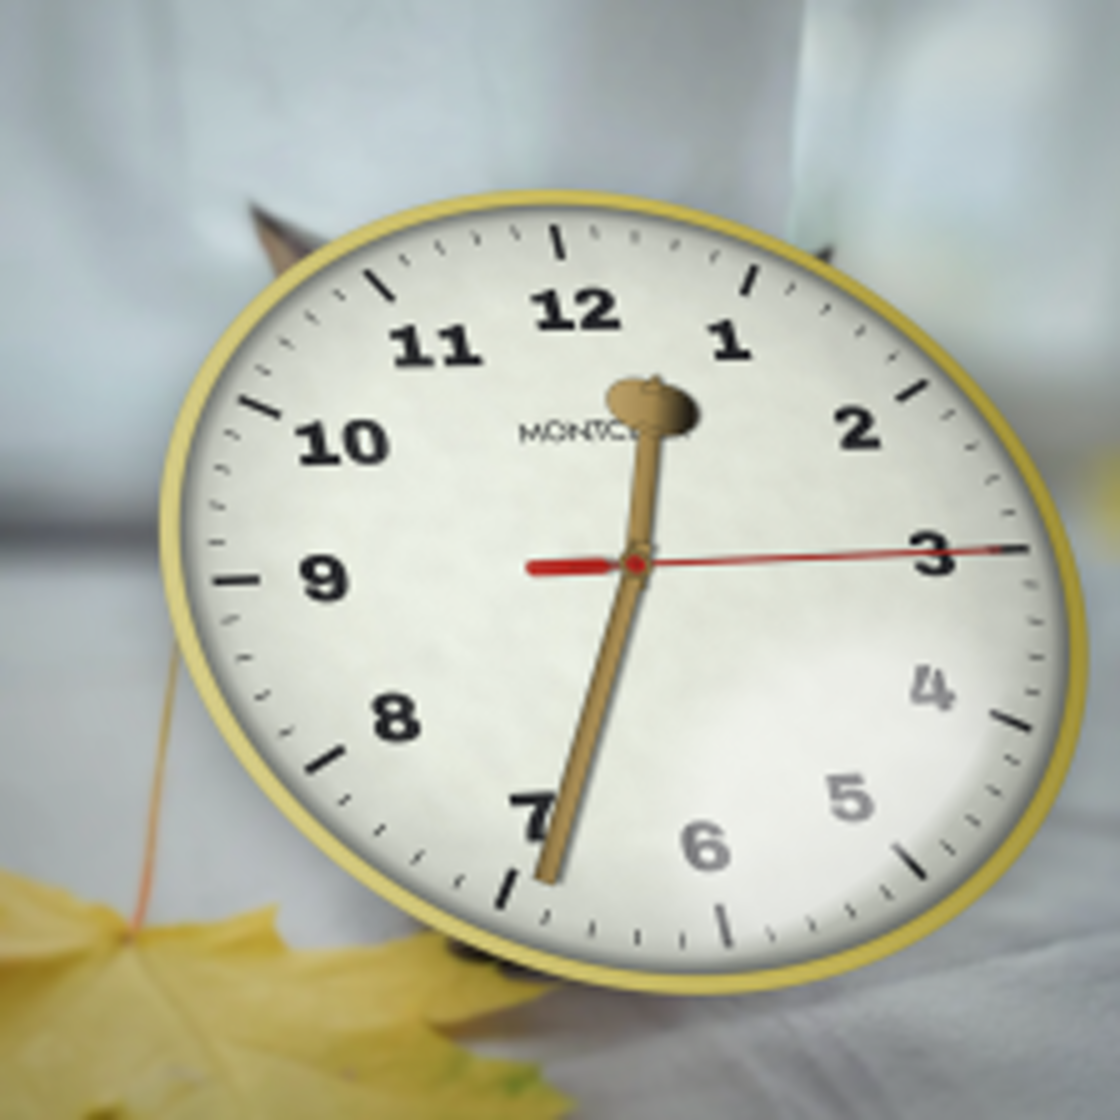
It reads {"hour": 12, "minute": 34, "second": 15}
